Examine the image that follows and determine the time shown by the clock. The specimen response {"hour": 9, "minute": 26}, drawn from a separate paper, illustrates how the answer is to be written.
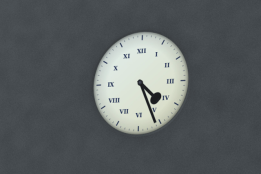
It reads {"hour": 4, "minute": 26}
